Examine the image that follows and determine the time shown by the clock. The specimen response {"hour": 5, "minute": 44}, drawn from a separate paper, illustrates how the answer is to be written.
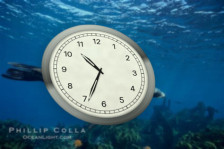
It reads {"hour": 10, "minute": 34}
